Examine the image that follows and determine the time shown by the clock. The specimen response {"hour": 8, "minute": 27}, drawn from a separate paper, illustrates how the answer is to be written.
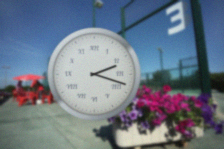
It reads {"hour": 2, "minute": 18}
